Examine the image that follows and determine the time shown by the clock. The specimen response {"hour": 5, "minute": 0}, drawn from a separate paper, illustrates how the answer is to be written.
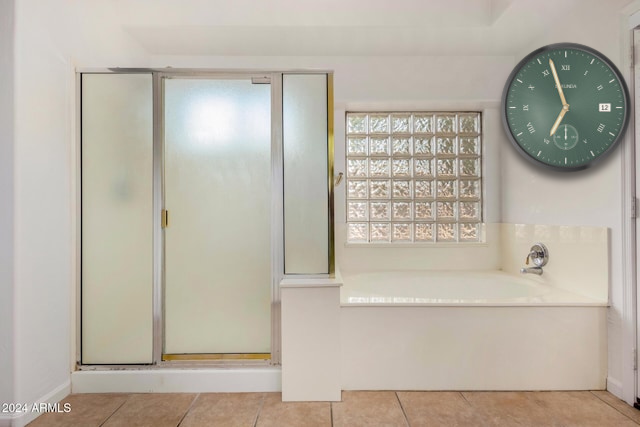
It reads {"hour": 6, "minute": 57}
